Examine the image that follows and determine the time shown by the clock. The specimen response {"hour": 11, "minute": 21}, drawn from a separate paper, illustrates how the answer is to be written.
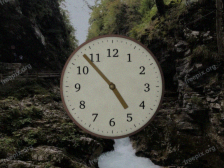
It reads {"hour": 4, "minute": 53}
